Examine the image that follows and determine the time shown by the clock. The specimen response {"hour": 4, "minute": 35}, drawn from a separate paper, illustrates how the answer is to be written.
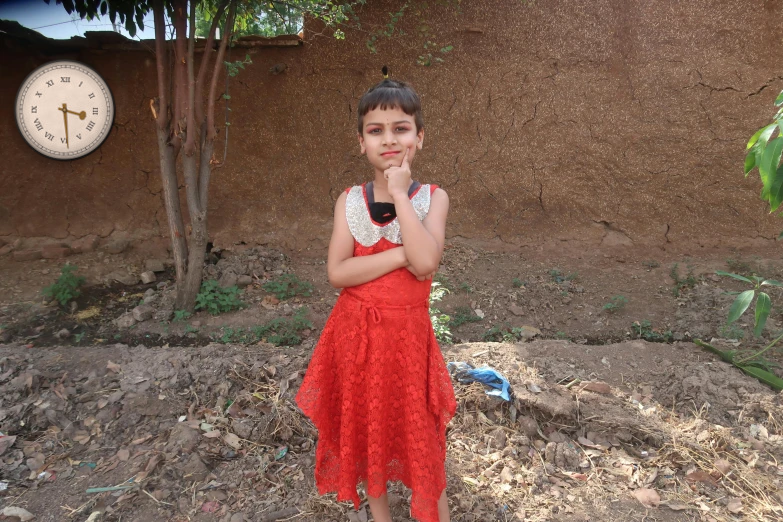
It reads {"hour": 3, "minute": 29}
